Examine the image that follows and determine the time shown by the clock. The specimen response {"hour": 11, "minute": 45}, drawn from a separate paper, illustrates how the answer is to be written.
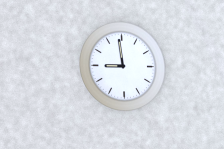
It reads {"hour": 8, "minute": 59}
